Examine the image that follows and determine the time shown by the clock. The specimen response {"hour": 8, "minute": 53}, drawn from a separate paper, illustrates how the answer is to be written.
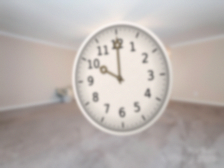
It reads {"hour": 10, "minute": 0}
